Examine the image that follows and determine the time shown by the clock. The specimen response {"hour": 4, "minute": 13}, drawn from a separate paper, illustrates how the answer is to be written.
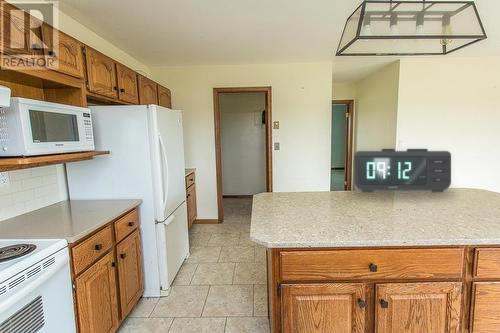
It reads {"hour": 9, "minute": 12}
